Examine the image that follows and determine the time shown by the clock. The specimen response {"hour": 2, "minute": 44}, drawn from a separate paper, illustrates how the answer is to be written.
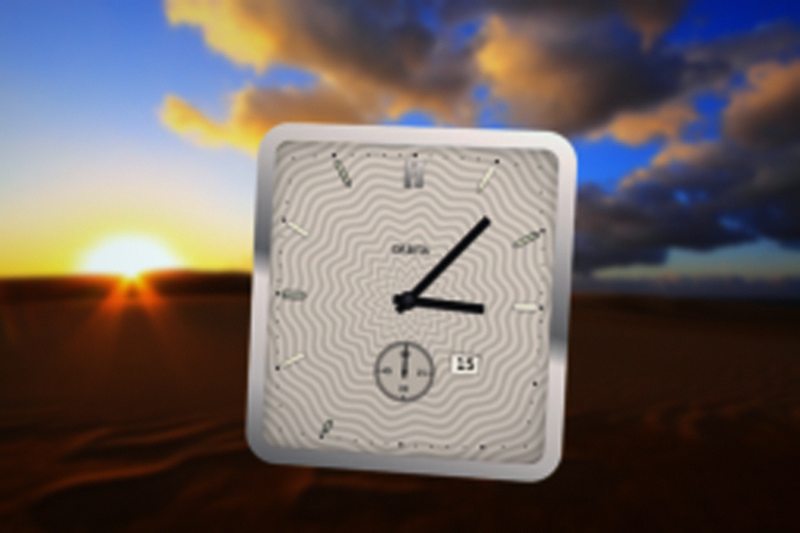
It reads {"hour": 3, "minute": 7}
